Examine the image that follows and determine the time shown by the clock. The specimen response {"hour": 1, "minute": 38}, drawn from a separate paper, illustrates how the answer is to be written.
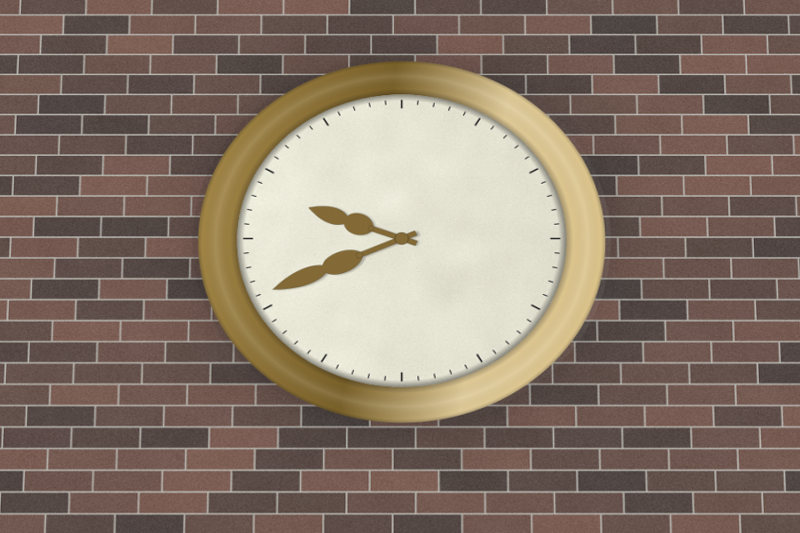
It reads {"hour": 9, "minute": 41}
